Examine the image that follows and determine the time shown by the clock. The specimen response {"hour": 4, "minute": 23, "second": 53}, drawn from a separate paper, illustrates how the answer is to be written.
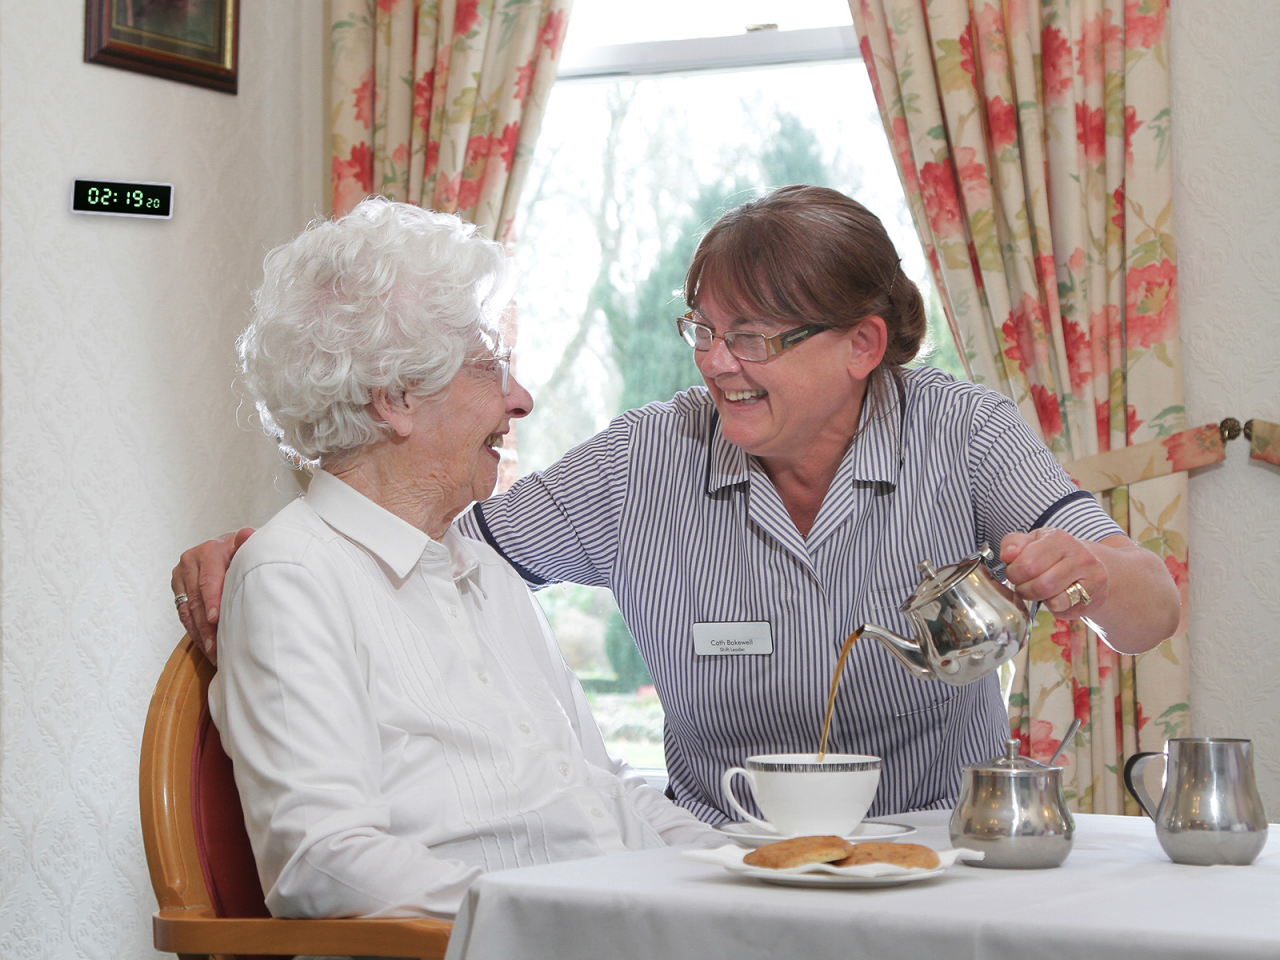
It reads {"hour": 2, "minute": 19, "second": 20}
